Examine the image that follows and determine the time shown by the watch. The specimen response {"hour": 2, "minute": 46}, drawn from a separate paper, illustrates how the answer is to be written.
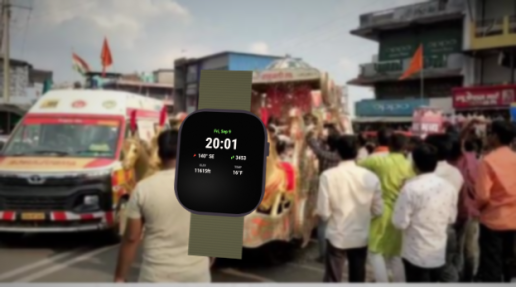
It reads {"hour": 20, "minute": 1}
